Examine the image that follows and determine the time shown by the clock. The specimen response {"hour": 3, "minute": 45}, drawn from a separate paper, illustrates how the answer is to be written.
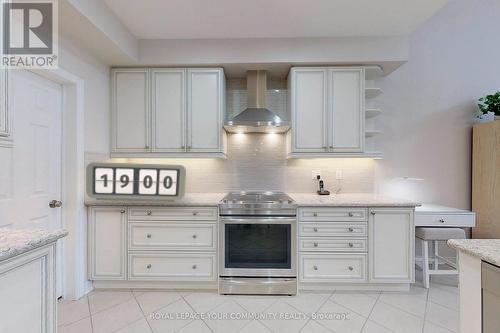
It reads {"hour": 19, "minute": 0}
